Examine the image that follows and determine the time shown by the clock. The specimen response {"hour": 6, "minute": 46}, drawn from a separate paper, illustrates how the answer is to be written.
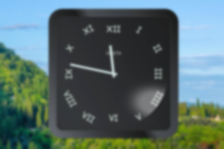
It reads {"hour": 11, "minute": 47}
